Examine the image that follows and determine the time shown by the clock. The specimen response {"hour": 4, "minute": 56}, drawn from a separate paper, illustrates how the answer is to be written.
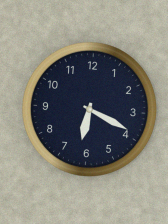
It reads {"hour": 6, "minute": 19}
